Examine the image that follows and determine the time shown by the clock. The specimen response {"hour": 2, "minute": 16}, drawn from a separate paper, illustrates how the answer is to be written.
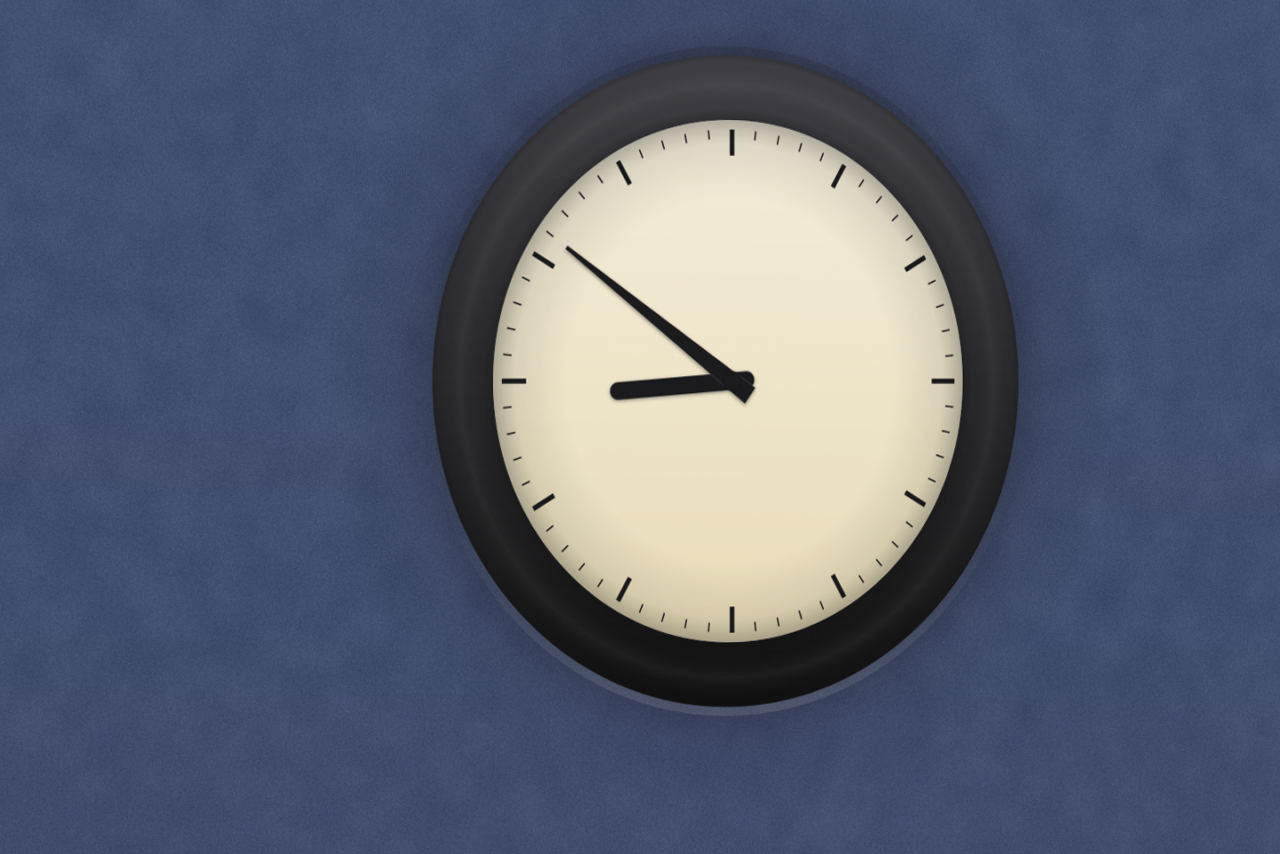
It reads {"hour": 8, "minute": 51}
